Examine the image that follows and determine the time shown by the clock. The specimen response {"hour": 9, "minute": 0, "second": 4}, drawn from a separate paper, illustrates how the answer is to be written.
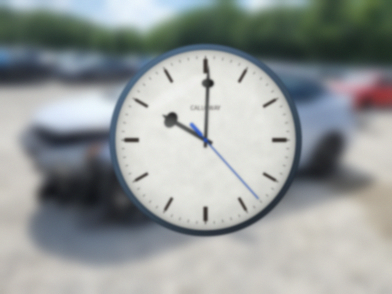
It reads {"hour": 10, "minute": 0, "second": 23}
